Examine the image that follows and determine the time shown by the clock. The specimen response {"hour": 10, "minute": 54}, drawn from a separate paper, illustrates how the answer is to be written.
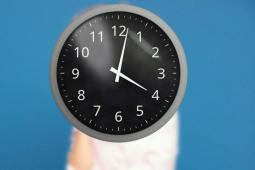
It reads {"hour": 4, "minute": 2}
